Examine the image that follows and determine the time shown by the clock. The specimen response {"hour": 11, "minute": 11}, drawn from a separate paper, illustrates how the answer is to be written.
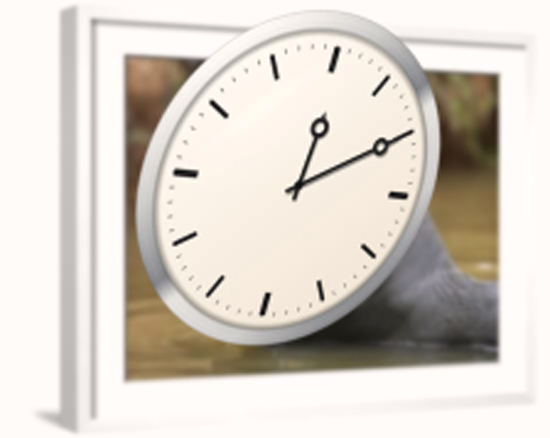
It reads {"hour": 12, "minute": 10}
